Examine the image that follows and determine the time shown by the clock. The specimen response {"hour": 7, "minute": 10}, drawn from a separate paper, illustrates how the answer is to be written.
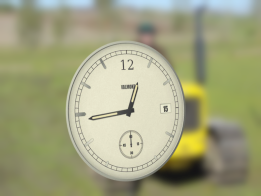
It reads {"hour": 12, "minute": 44}
